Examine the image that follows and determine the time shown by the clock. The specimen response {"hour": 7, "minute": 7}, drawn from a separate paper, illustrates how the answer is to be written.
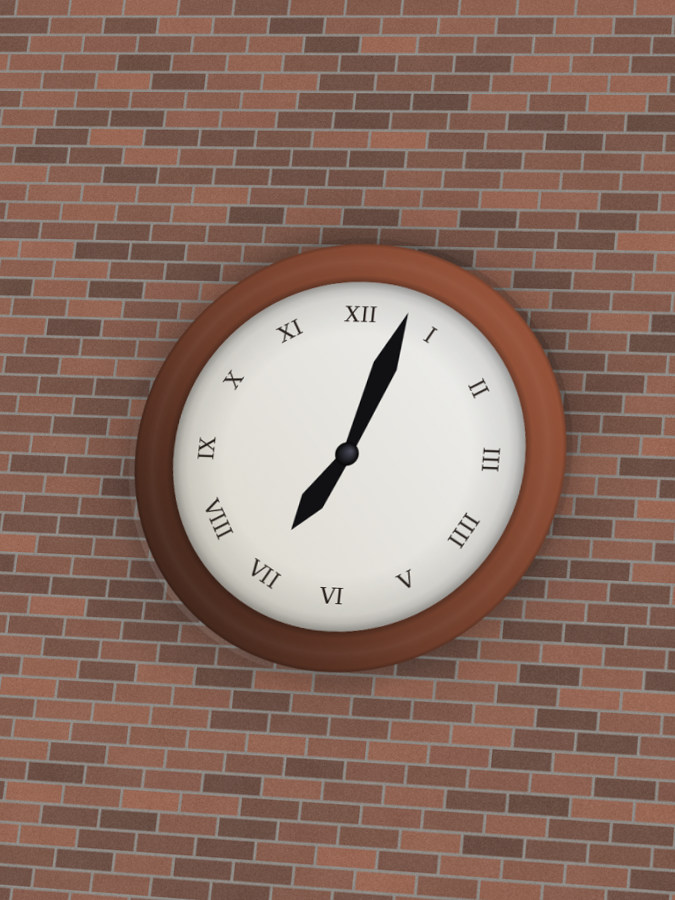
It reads {"hour": 7, "minute": 3}
